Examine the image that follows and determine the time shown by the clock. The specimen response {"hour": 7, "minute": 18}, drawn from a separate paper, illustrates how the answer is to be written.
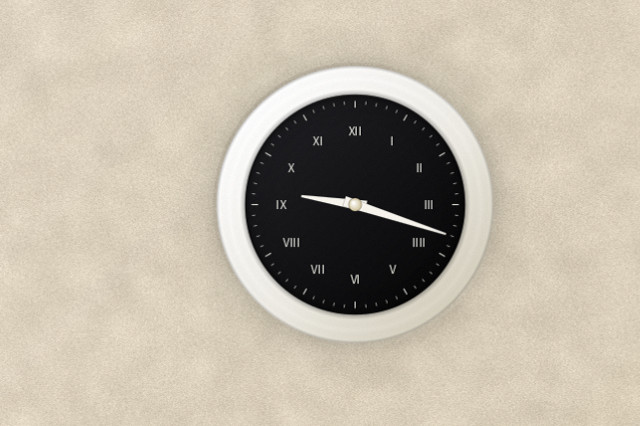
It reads {"hour": 9, "minute": 18}
